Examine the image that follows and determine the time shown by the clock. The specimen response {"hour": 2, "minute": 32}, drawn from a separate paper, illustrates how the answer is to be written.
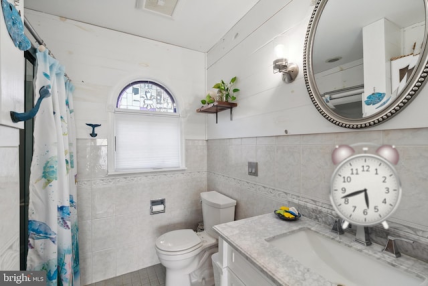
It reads {"hour": 5, "minute": 42}
